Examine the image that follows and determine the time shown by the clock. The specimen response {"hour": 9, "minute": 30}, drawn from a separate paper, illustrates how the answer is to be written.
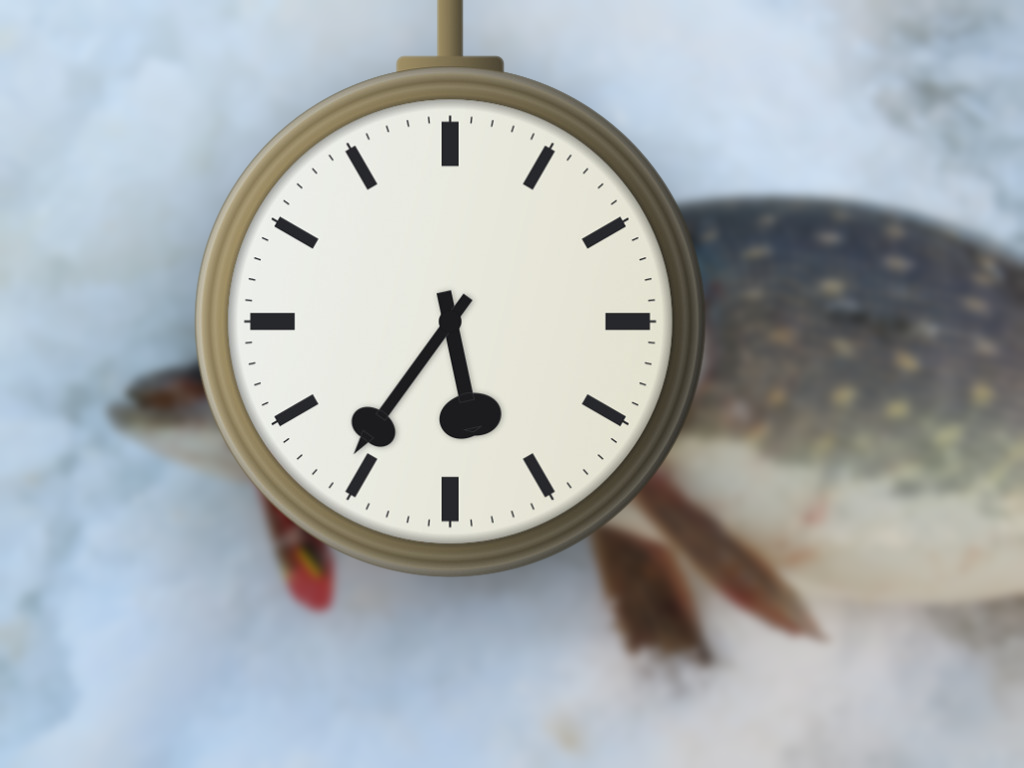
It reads {"hour": 5, "minute": 36}
